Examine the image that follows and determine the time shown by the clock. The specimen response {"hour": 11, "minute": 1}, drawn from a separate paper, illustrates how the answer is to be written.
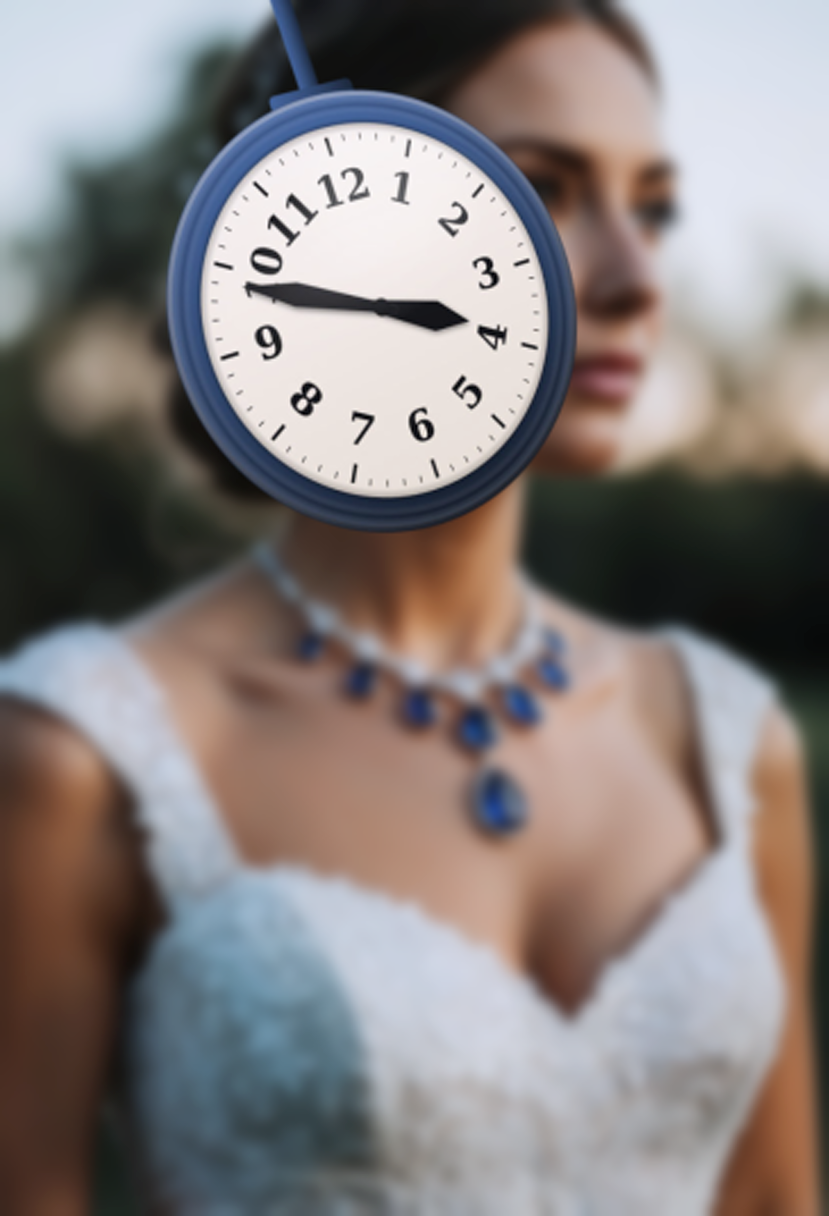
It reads {"hour": 3, "minute": 49}
